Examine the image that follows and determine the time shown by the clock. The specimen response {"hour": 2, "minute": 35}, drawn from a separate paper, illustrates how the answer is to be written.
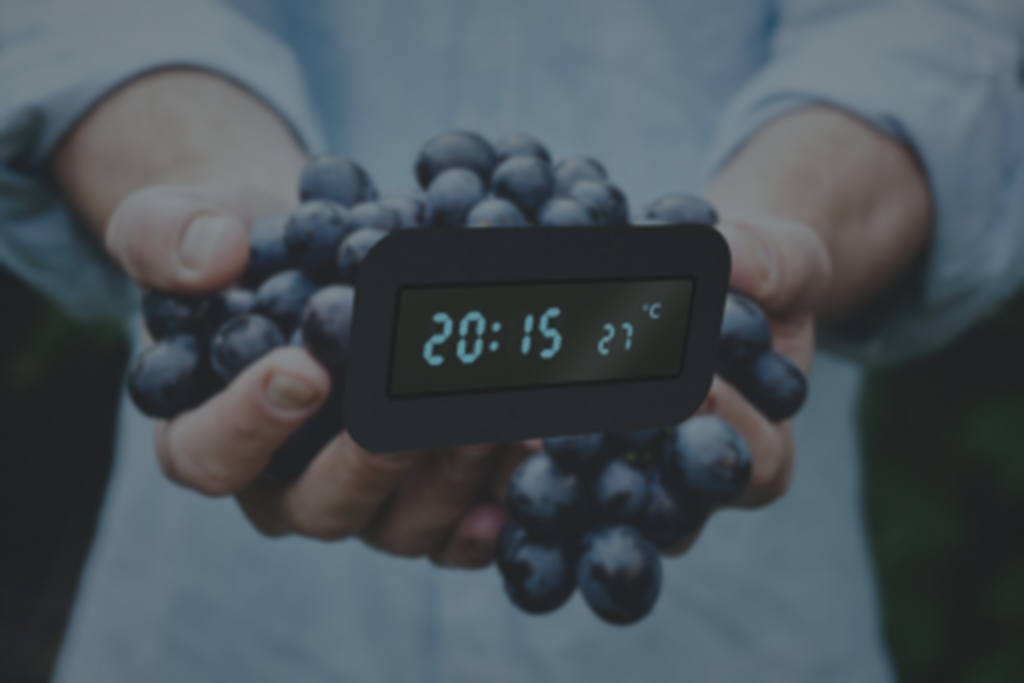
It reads {"hour": 20, "minute": 15}
